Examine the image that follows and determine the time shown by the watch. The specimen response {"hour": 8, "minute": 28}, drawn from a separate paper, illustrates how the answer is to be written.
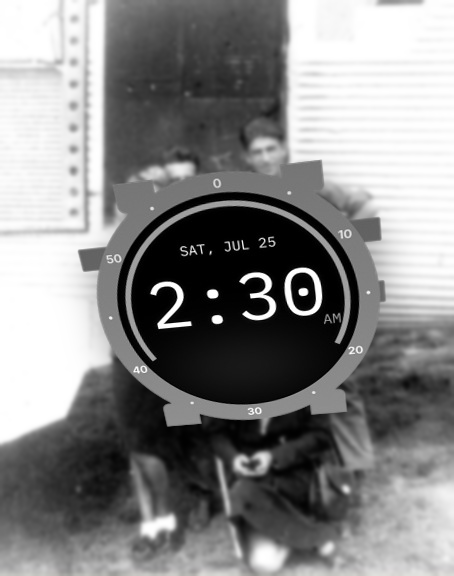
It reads {"hour": 2, "minute": 30}
